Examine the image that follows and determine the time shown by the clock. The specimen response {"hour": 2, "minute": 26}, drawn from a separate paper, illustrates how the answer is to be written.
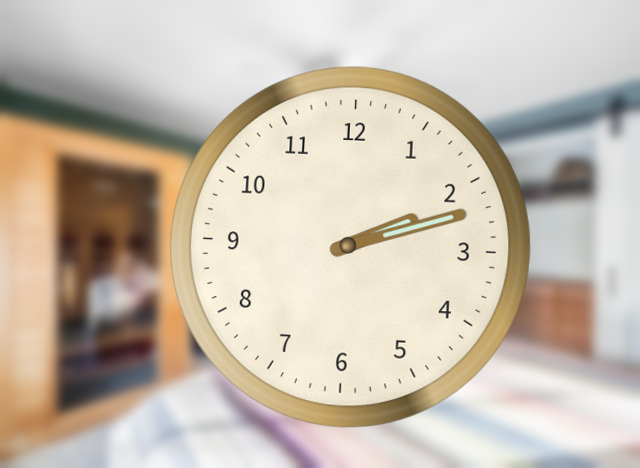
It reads {"hour": 2, "minute": 12}
